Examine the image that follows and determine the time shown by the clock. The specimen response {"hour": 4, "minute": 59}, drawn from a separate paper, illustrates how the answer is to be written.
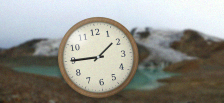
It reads {"hour": 1, "minute": 45}
